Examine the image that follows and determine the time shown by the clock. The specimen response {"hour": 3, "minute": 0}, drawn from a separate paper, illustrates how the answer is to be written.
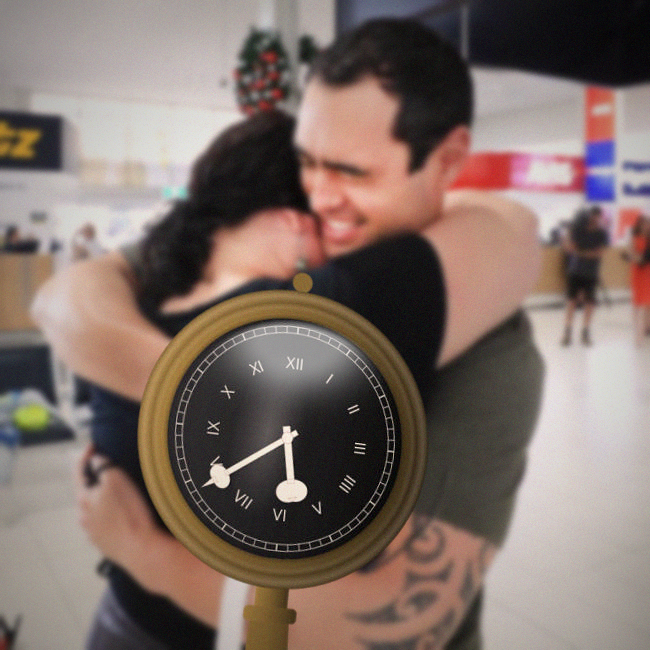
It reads {"hour": 5, "minute": 39}
